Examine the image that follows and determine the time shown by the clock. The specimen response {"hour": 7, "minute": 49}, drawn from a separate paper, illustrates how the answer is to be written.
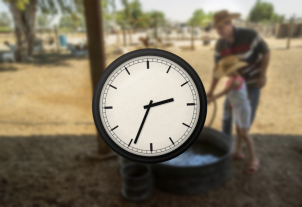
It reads {"hour": 2, "minute": 34}
